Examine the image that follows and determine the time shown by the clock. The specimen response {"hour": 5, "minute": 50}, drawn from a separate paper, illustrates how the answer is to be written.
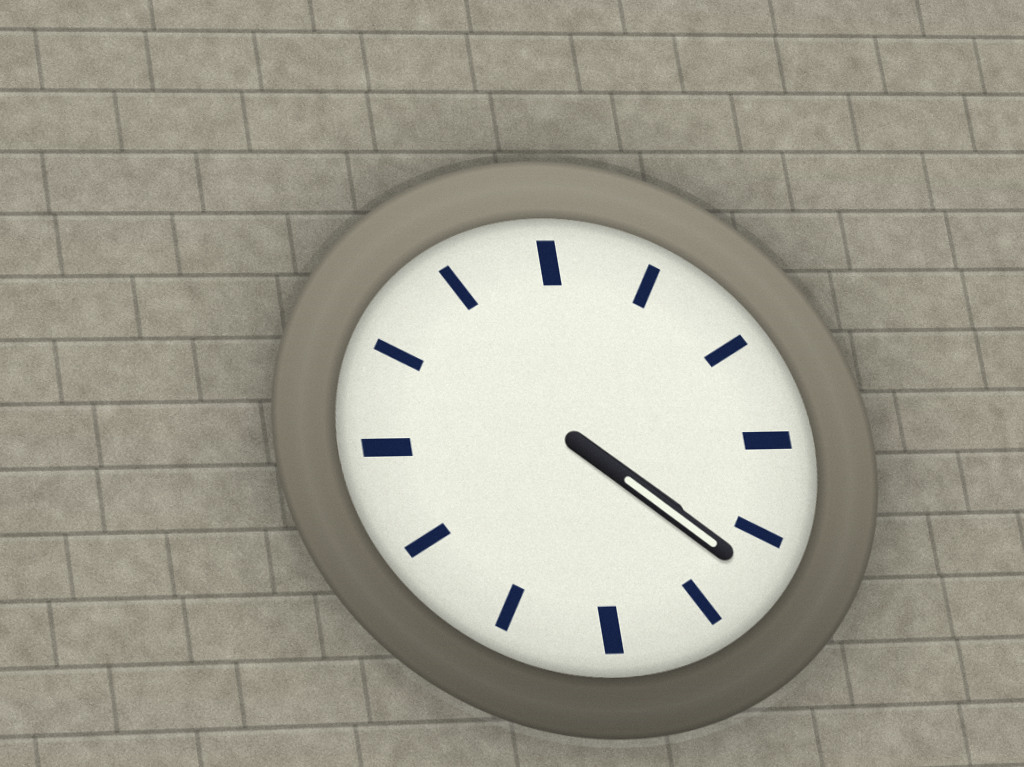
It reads {"hour": 4, "minute": 22}
